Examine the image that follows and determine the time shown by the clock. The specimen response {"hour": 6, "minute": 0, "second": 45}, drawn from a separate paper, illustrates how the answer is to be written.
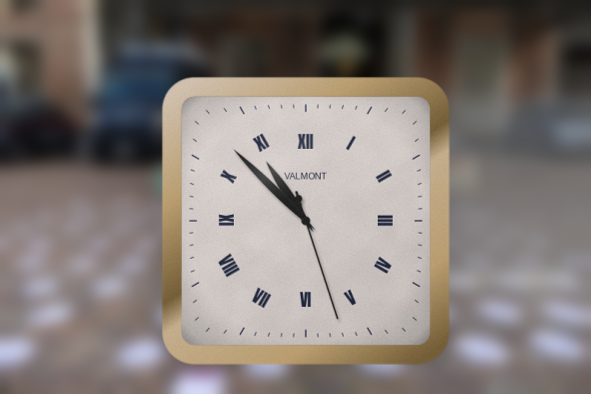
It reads {"hour": 10, "minute": 52, "second": 27}
